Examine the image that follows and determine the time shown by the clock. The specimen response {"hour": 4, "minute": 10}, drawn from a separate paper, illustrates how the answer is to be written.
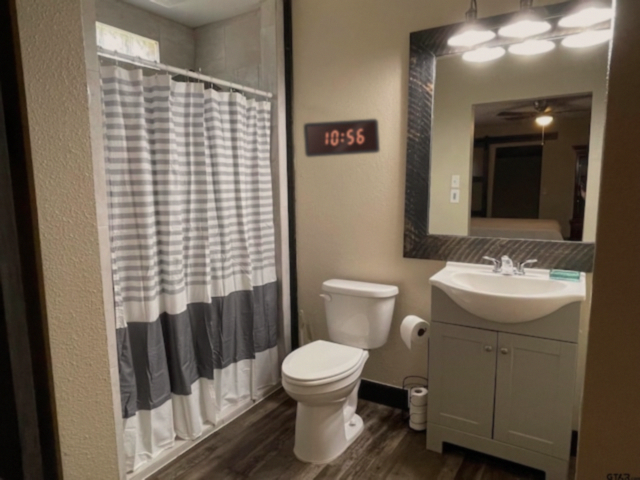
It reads {"hour": 10, "minute": 56}
